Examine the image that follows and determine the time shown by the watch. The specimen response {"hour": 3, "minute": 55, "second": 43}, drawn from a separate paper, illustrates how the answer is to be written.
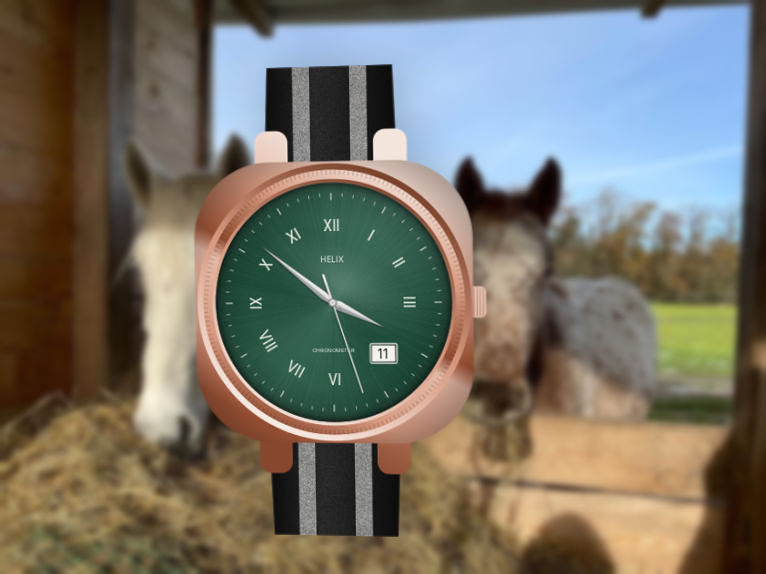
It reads {"hour": 3, "minute": 51, "second": 27}
